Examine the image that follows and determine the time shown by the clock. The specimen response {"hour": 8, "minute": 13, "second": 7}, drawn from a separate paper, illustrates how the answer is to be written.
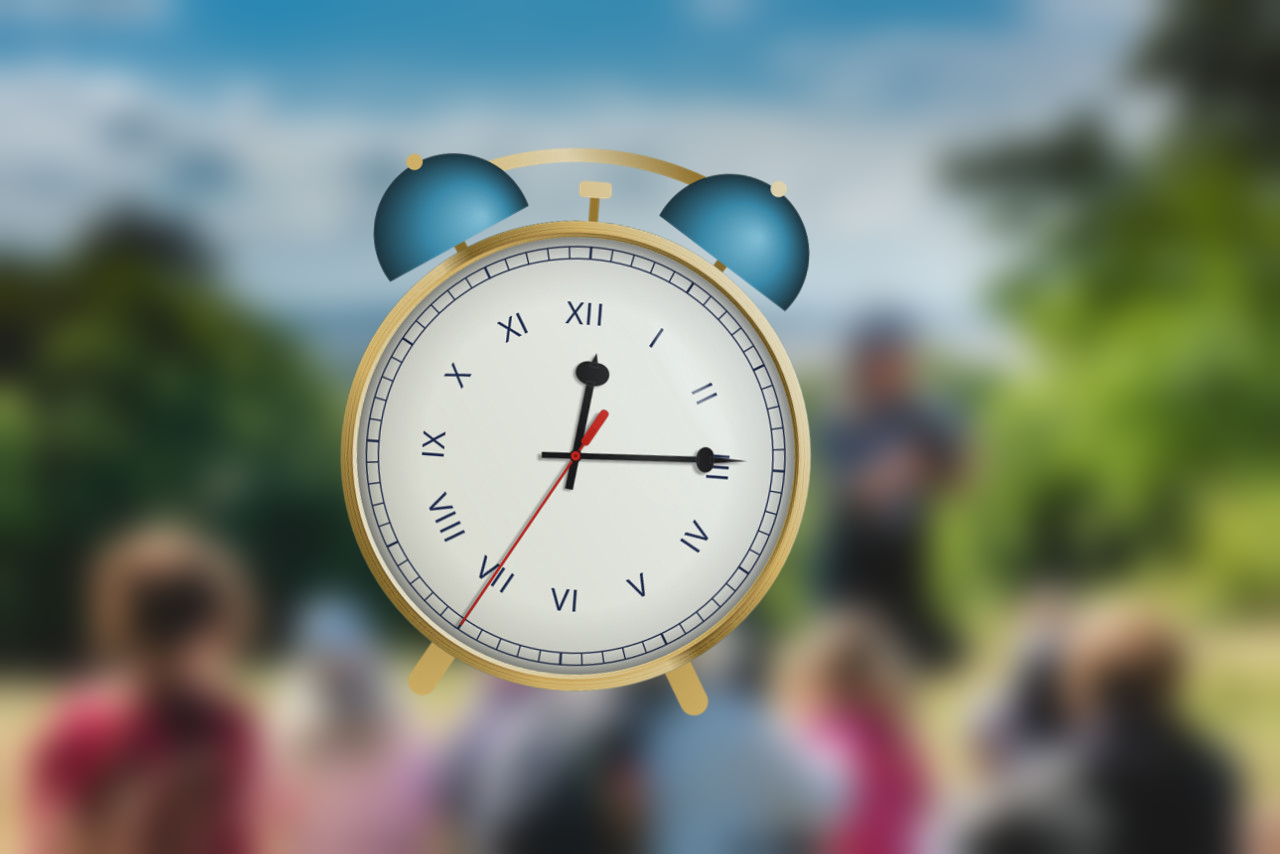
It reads {"hour": 12, "minute": 14, "second": 35}
